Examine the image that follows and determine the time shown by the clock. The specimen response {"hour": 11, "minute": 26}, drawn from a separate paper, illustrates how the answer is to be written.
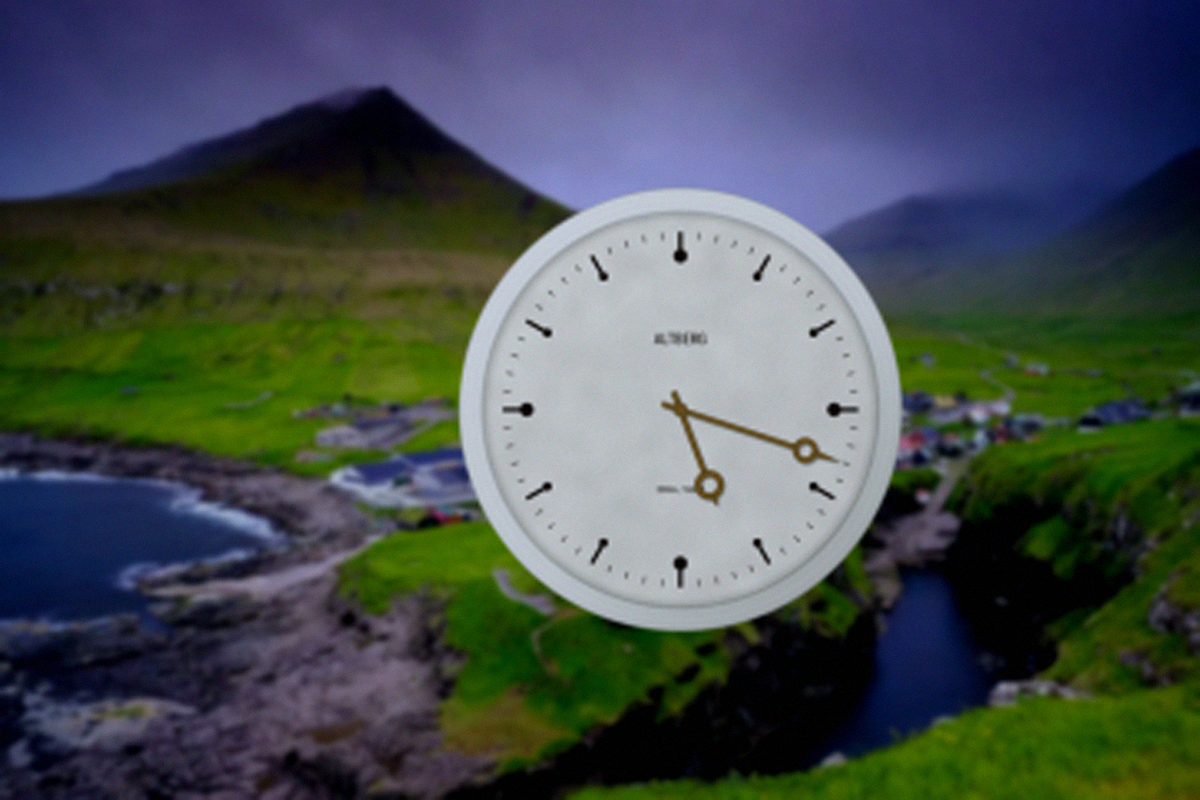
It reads {"hour": 5, "minute": 18}
